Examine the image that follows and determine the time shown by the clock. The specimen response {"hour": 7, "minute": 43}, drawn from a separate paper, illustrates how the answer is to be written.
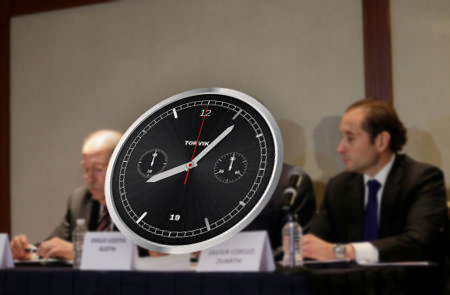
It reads {"hour": 8, "minute": 6}
